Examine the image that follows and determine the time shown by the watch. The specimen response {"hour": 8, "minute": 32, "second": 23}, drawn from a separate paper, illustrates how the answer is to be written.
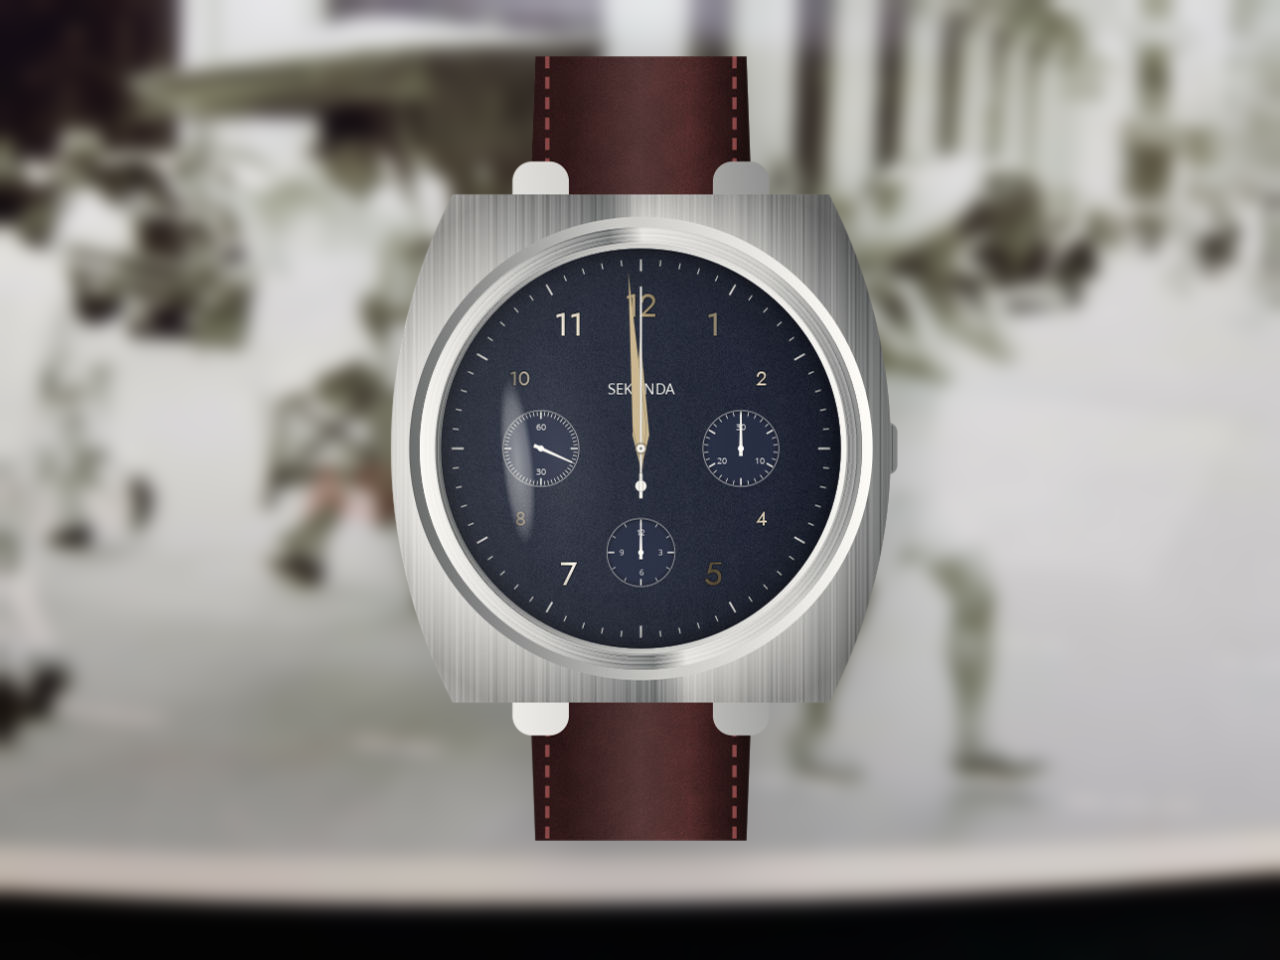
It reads {"hour": 11, "minute": 59, "second": 19}
